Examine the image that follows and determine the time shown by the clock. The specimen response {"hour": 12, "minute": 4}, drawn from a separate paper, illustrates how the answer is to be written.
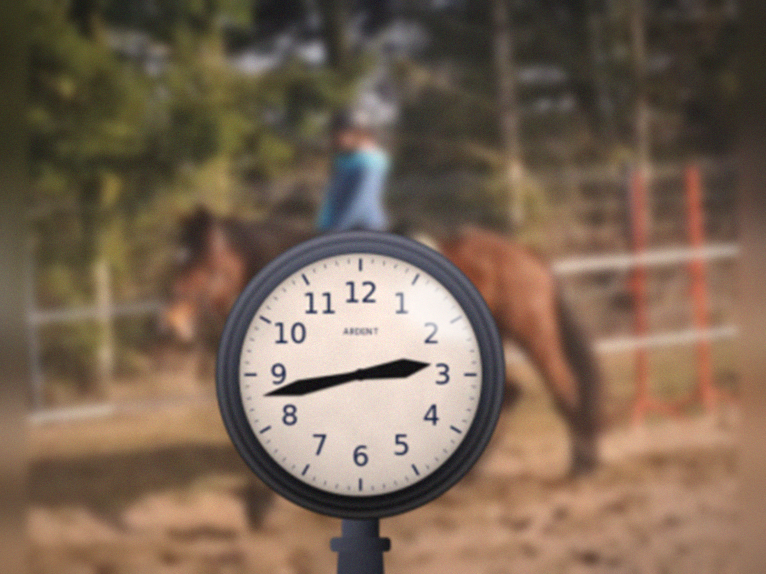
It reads {"hour": 2, "minute": 43}
